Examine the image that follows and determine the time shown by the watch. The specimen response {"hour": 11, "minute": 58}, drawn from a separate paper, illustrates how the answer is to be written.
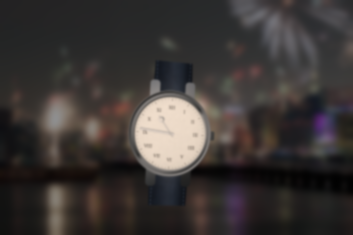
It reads {"hour": 10, "minute": 46}
